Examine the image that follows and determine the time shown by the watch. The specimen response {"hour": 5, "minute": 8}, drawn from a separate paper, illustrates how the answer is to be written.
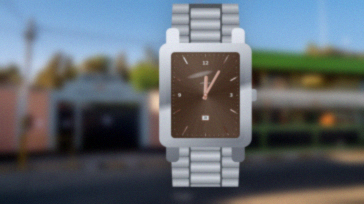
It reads {"hour": 12, "minute": 5}
